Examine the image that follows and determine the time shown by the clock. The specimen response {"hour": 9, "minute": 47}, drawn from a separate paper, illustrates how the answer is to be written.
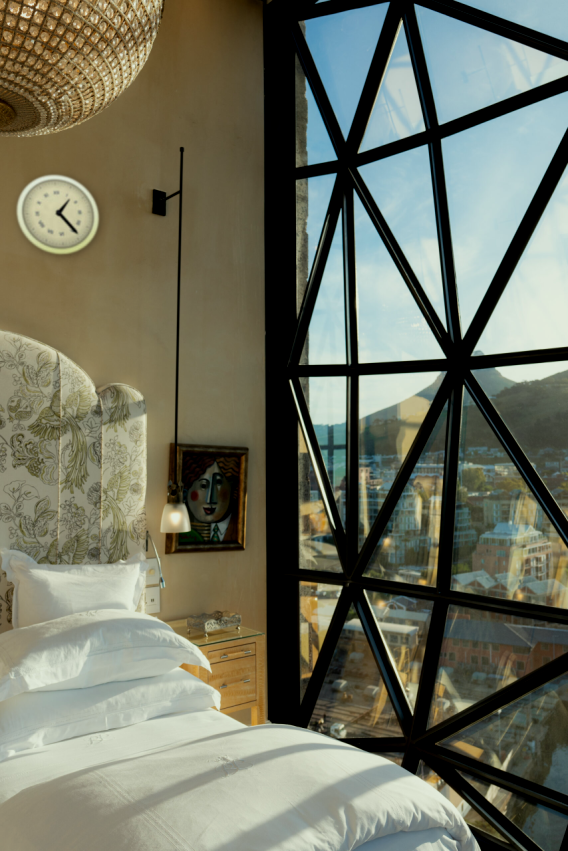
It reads {"hour": 1, "minute": 24}
